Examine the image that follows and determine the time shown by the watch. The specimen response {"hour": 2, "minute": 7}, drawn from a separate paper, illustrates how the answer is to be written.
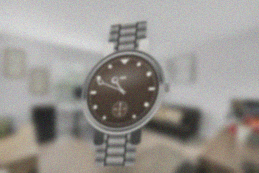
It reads {"hour": 10, "minute": 49}
